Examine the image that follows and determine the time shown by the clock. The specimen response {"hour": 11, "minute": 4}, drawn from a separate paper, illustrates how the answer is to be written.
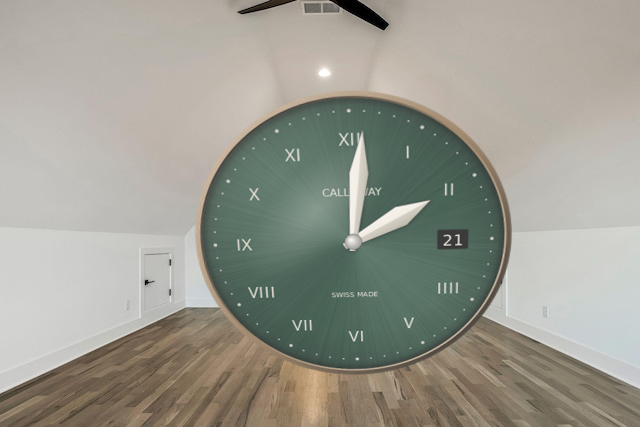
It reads {"hour": 2, "minute": 1}
